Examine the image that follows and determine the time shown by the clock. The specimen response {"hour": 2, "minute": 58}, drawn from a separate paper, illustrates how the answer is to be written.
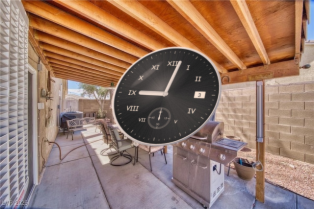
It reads {"hour": 9, "minute": 2}
